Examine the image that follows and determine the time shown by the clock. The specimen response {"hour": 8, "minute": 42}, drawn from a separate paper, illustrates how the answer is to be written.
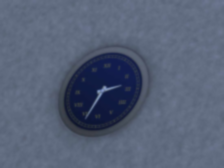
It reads {"hour": 2, "minute": 34}
